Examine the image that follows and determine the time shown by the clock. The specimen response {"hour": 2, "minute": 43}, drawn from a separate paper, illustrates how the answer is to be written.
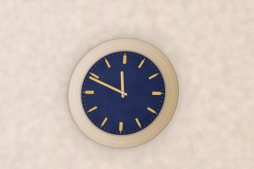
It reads {"hour": 11, "minute": 49}
